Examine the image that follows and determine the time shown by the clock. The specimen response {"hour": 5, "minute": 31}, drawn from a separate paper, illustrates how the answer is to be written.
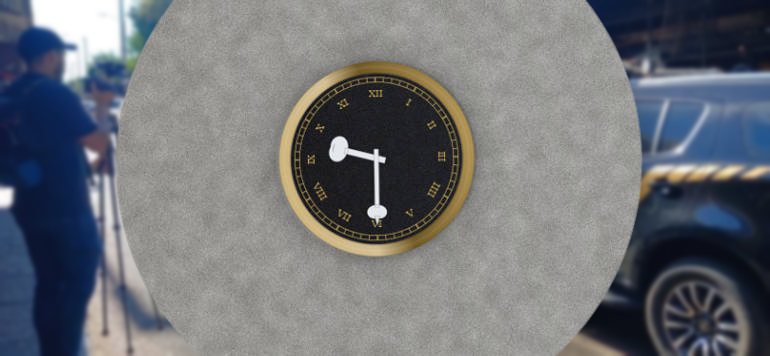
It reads {"hour": 9, "minute": 30}
